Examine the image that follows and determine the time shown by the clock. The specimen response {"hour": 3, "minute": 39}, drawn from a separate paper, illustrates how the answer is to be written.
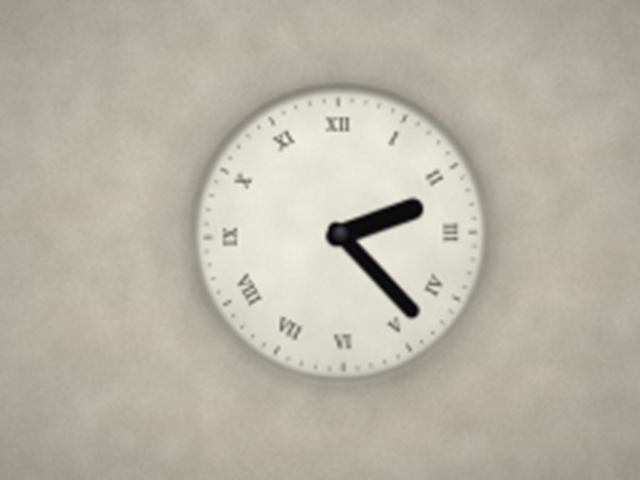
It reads {"hour": 2, "minute": 23}
